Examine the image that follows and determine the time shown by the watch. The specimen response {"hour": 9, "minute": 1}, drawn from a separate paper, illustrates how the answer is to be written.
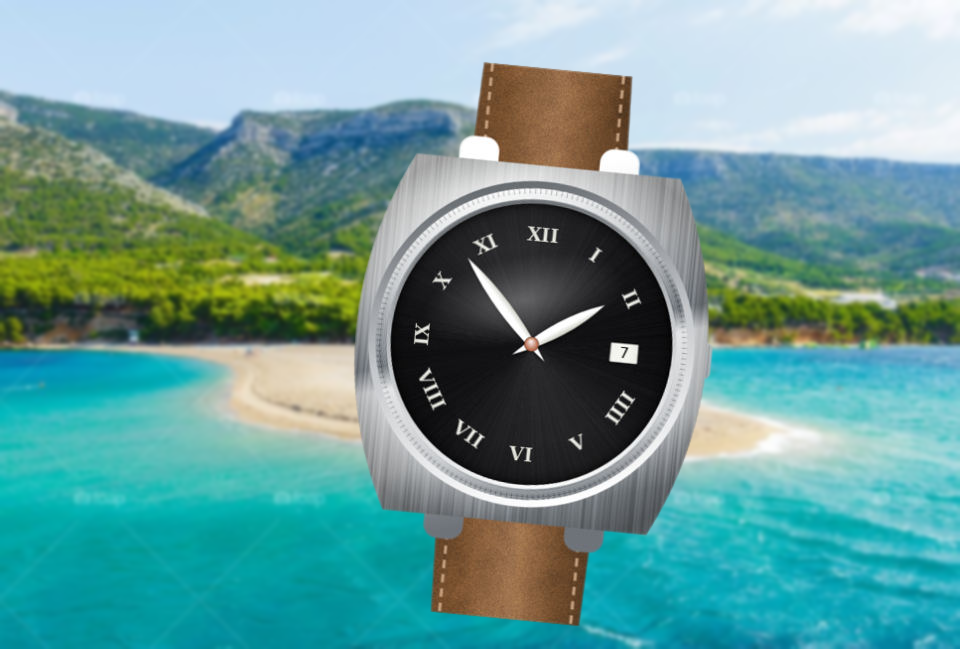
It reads {"hour": 1, "minute": 53}
